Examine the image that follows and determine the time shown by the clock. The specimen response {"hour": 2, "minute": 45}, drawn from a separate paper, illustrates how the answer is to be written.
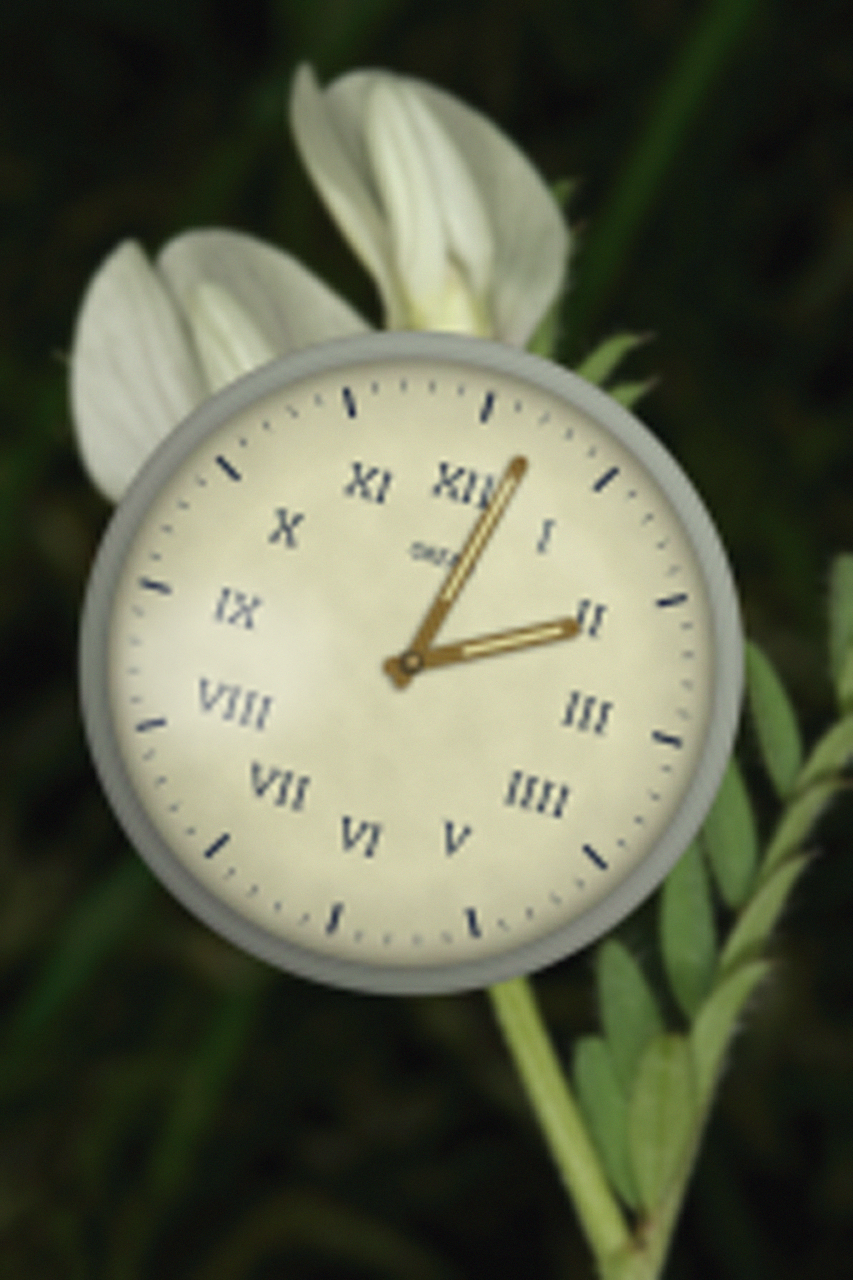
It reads {"hour": 2, "minute": 2}
